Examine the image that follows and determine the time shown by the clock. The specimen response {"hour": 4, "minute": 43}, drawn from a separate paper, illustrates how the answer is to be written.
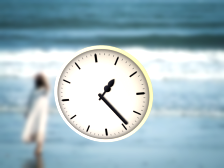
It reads {"hour": 1, "minute": 24}
